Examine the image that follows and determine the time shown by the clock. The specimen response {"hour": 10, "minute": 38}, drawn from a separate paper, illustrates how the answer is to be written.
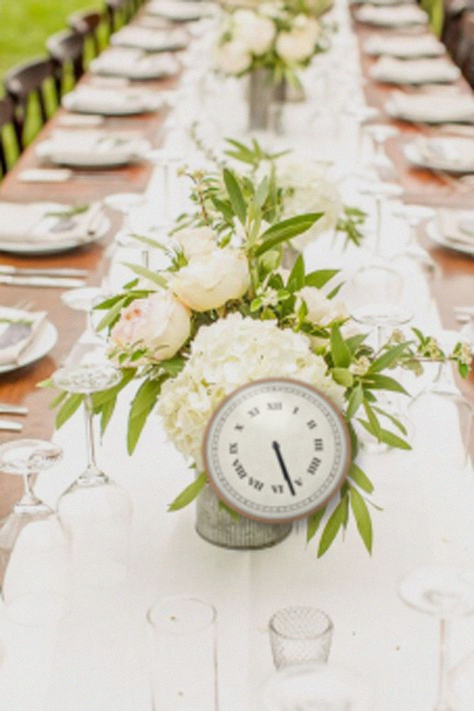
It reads {"hour": 5, "minute": 27}
